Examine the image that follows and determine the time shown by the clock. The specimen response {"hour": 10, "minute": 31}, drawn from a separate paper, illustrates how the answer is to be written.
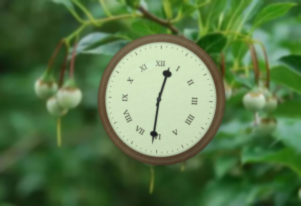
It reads {"hour": 12, "minute": 31}
